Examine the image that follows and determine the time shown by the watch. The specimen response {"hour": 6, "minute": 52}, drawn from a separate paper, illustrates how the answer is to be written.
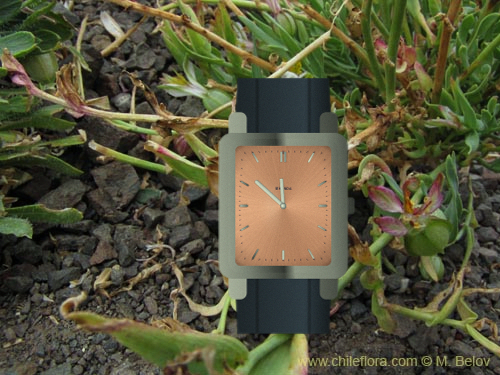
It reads {"hour": 11, "minute": 52}
